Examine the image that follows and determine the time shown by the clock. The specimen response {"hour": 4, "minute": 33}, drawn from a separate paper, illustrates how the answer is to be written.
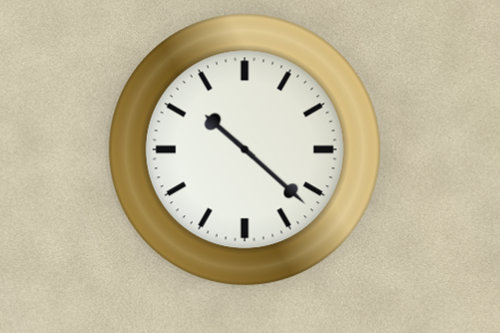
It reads {"hour": 10, "minute": 22}
